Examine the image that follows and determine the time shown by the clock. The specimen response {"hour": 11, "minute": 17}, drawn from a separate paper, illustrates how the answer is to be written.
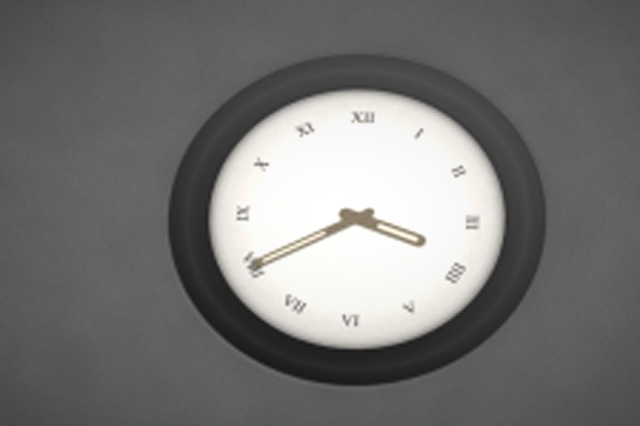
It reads {"hour": 3, "minute": 40}
